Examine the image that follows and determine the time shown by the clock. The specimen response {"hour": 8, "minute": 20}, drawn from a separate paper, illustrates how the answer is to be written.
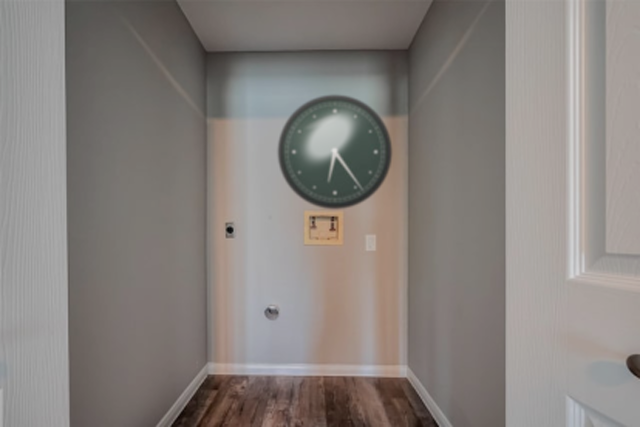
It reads {"hour": 6, "minute": 24}
